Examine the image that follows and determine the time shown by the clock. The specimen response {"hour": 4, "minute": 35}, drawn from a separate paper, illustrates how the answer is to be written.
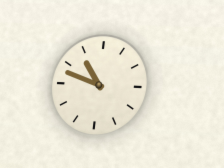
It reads {"hour": 10, "minute": 48}
